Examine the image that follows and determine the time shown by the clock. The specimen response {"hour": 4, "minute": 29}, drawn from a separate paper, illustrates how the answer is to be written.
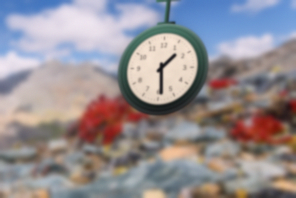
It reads {"hour": 1, "minute": 29}
